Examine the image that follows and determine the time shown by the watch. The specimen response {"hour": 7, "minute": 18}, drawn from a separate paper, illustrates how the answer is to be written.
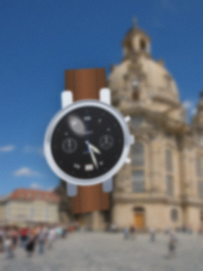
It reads {"hour": 4, "minute": 27}
